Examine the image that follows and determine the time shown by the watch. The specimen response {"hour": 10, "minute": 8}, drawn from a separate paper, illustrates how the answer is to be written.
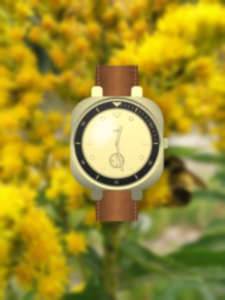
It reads {"hour": 12, "minute": 28}
